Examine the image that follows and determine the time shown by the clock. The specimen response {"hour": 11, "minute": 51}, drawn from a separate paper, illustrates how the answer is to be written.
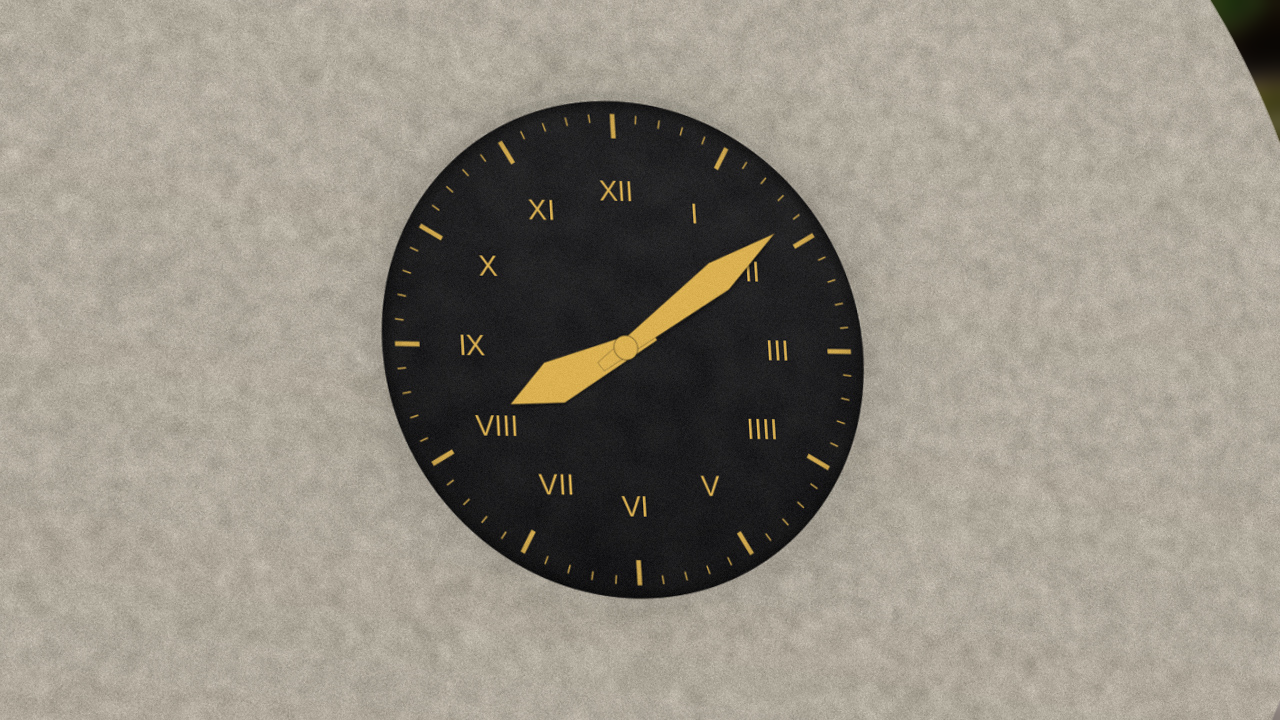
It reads {"hour": 8, "minute": 9}
